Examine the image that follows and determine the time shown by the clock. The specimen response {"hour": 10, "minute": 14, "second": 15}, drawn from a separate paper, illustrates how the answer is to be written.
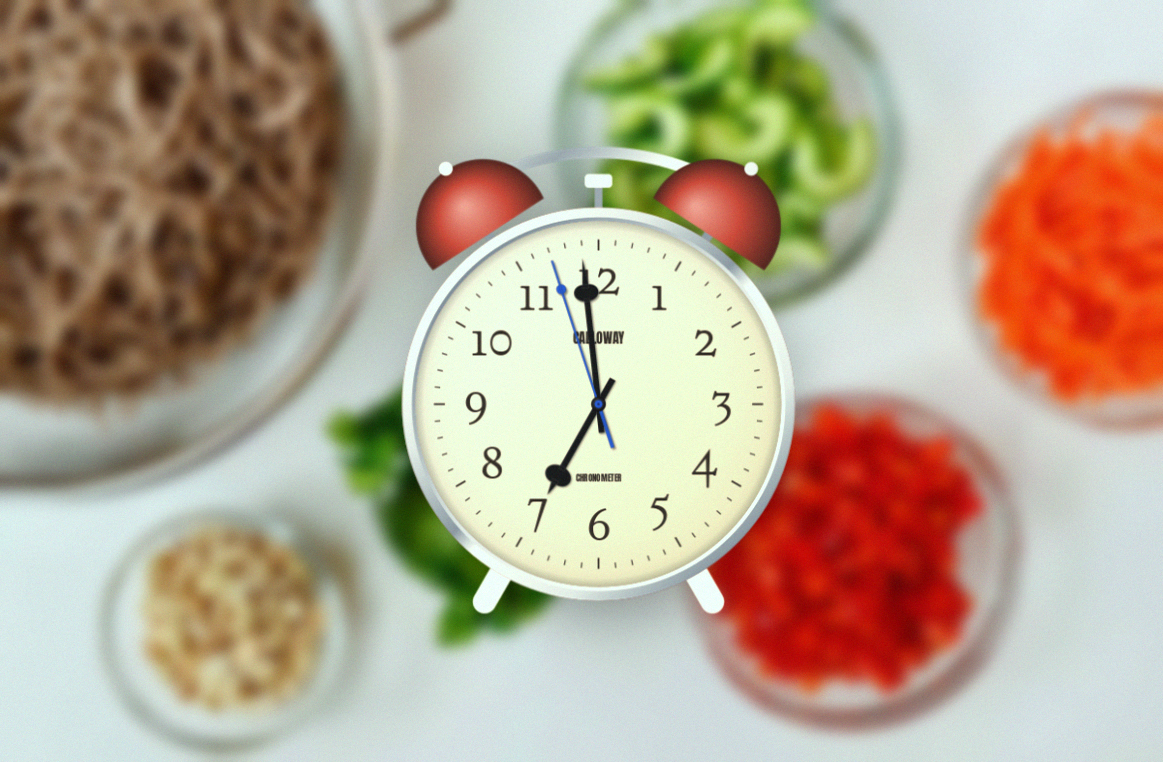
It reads {"hour": 6, "minute": 58, "second": 57}
